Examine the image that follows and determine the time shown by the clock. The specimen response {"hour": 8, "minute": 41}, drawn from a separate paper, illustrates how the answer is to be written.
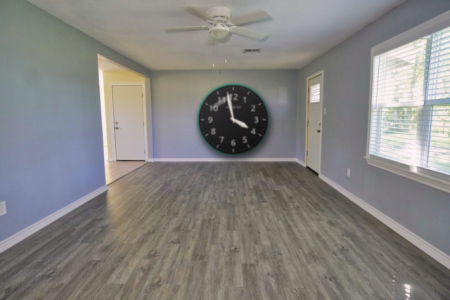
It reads {"hour": 3, "minute": 58}
